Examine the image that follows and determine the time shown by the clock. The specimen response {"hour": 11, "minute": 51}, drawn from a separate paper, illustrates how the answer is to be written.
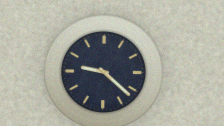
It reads {"hour": 9, "minute": 22}
